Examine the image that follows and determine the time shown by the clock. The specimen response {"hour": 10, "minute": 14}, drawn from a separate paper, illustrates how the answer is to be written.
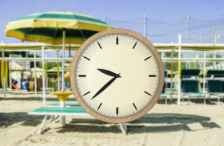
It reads {"hour": 9, "minute": 38}
